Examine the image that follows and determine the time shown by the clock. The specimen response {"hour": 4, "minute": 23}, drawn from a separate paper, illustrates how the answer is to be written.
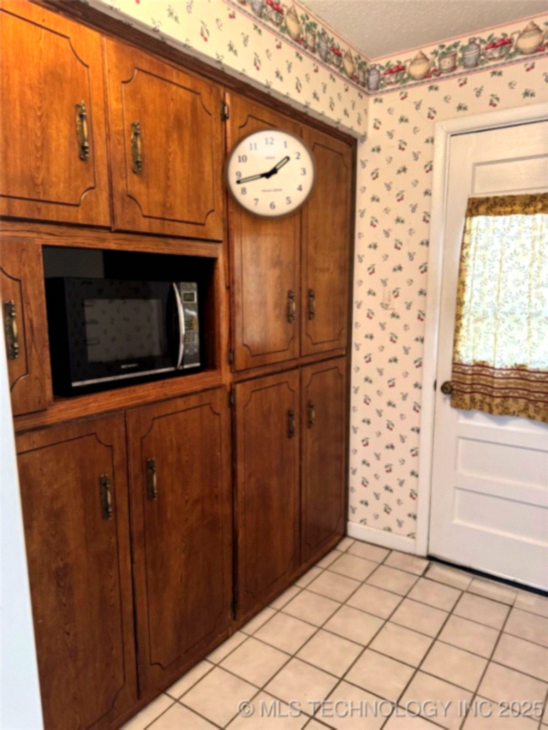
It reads {"hour": 1, "minute": 43}
